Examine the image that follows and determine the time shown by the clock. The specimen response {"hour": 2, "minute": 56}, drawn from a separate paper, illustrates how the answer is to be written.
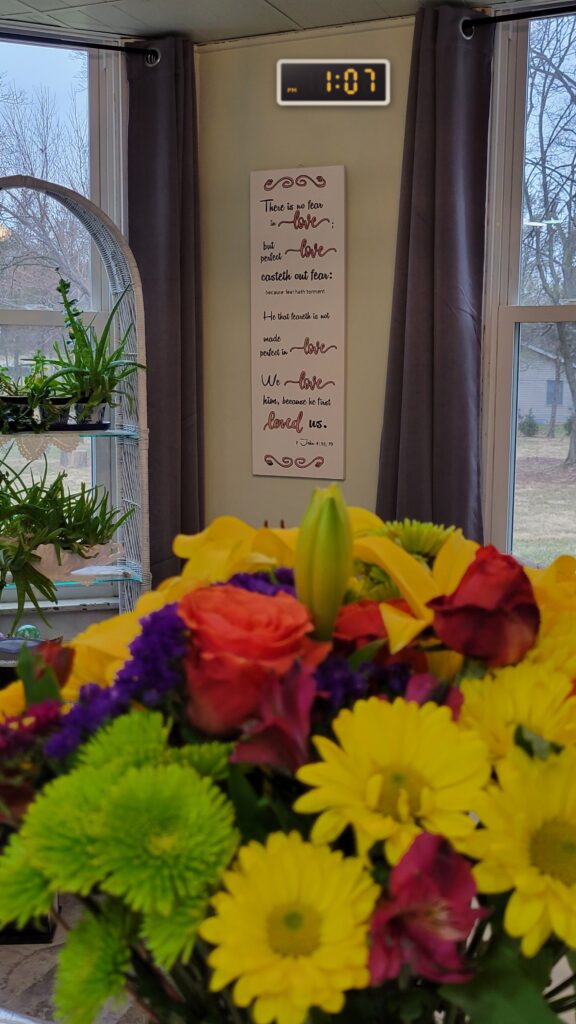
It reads {"hour": 1, "minute": 7}
